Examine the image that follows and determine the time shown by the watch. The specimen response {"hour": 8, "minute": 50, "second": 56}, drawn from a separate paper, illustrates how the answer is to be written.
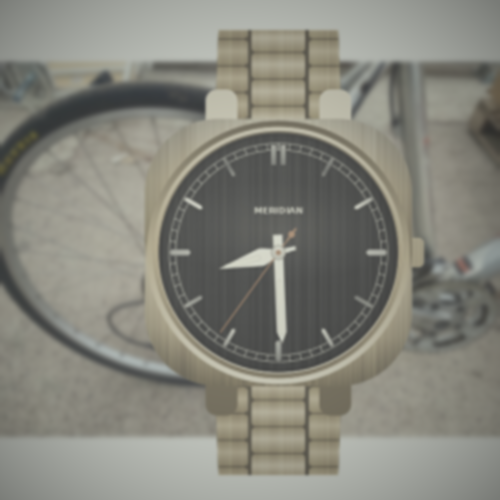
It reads {"hour": 8, "minute": 29, "second": 36}
